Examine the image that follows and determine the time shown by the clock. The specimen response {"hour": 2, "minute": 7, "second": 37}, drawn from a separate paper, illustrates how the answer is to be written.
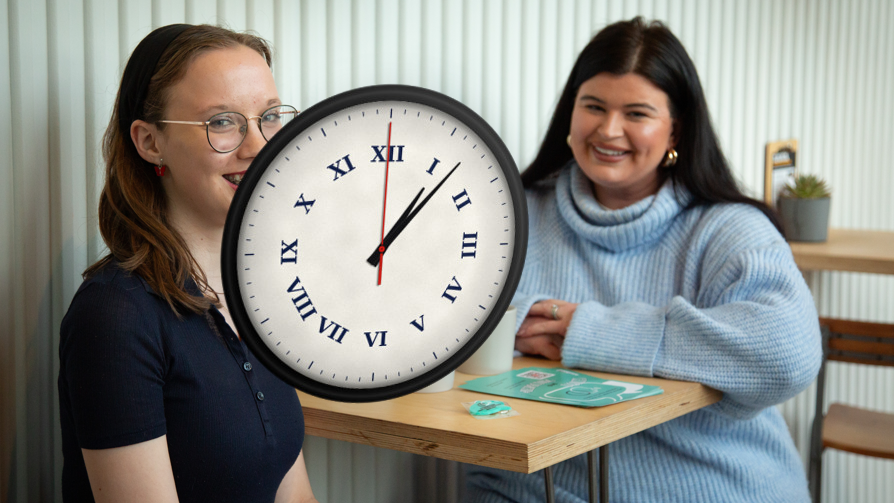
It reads {"hour": 1, "minute": 7, "second": 0}
